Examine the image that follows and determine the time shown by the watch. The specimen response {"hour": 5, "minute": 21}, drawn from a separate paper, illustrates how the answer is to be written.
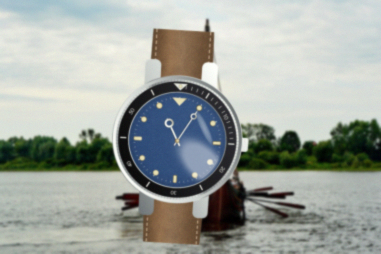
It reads {"hour": 11, "minute": 5}
